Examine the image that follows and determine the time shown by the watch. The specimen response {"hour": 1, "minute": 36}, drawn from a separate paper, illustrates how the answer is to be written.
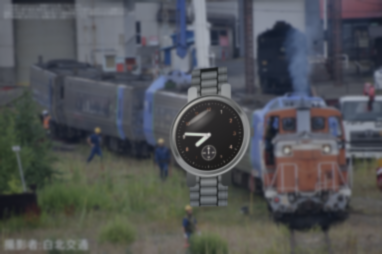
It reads {"hour": 7, "minute": 46}
